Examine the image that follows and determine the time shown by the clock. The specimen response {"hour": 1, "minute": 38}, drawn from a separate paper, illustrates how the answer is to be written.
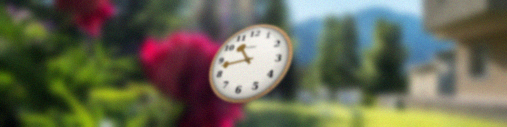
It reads {"hour": 10, "minute": 43}
